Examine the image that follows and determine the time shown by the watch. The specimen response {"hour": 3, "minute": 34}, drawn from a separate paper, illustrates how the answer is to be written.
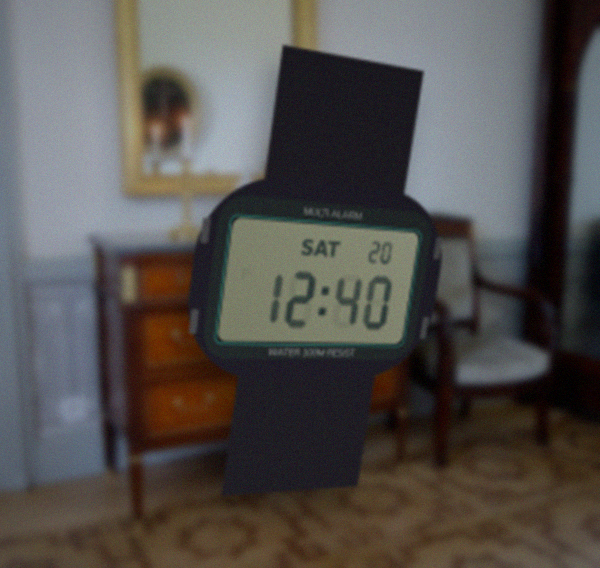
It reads {"hour": 12, "minute": 40}
